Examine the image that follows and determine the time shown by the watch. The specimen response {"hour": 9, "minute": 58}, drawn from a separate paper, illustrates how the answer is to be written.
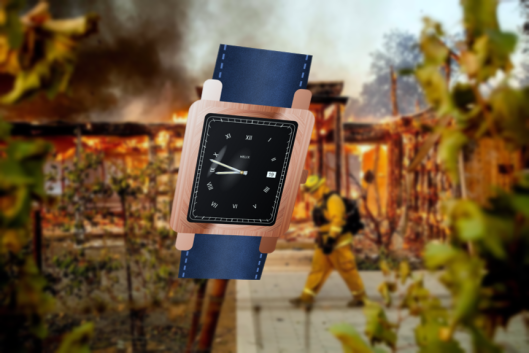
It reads {"hour": 8, "minute": 48}
